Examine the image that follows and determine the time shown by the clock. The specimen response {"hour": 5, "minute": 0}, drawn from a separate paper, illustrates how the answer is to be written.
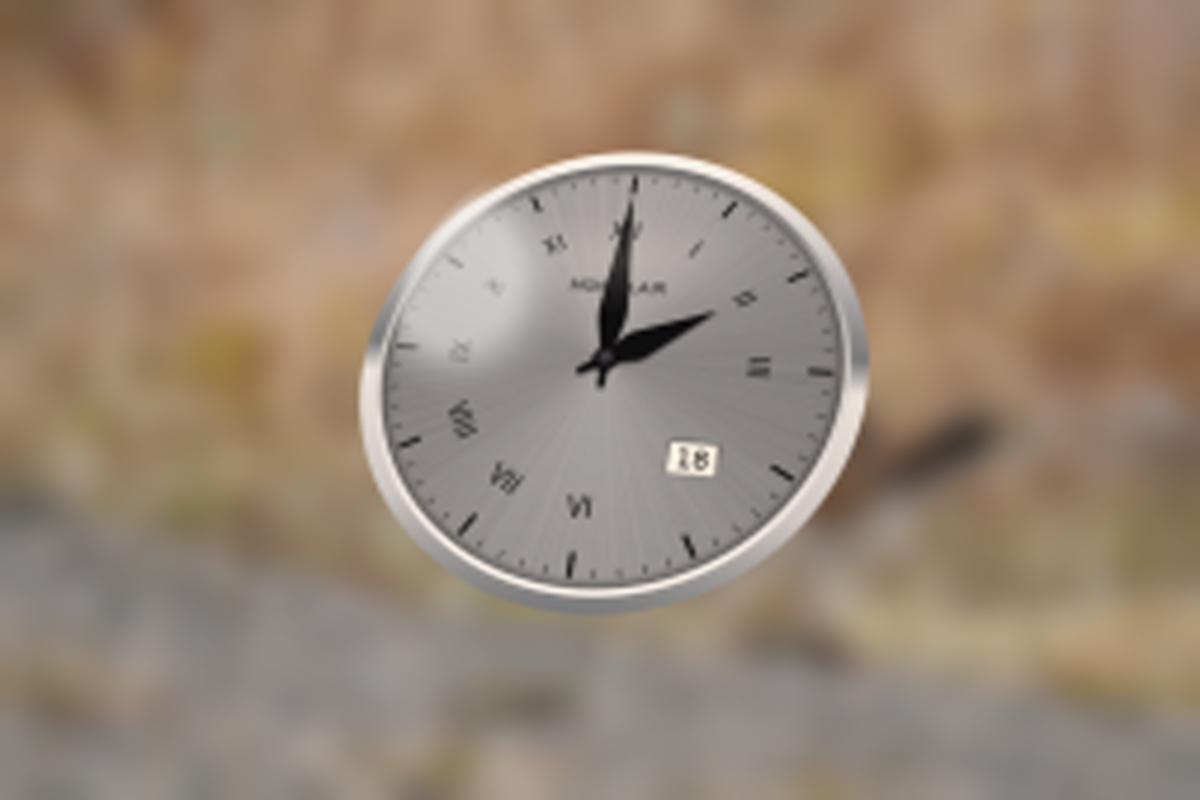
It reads {"hour": 2, "minute": 0}
